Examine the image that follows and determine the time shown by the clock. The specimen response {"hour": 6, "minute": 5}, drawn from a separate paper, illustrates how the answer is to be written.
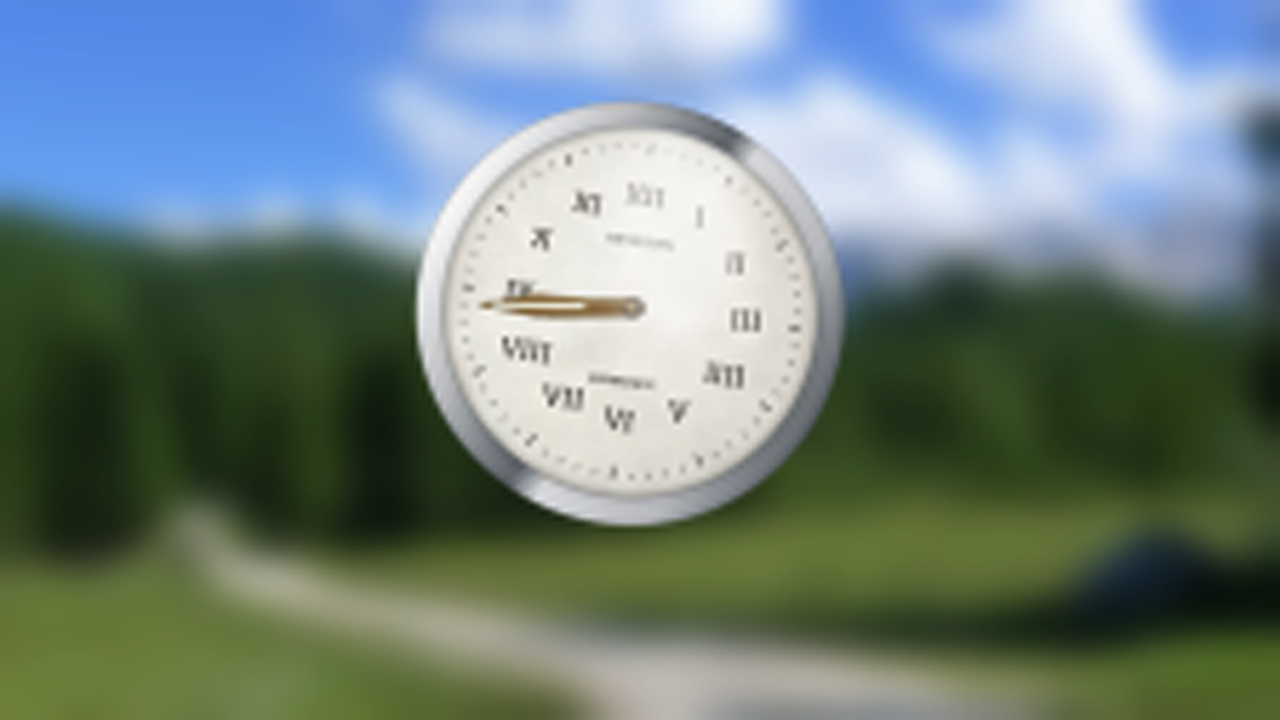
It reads {"hour": 8, "minute": 44}
